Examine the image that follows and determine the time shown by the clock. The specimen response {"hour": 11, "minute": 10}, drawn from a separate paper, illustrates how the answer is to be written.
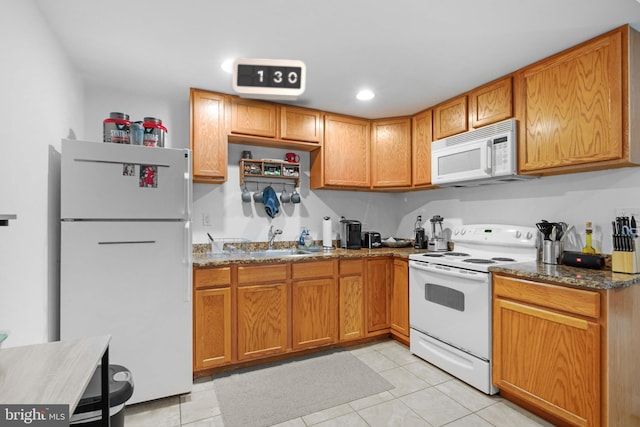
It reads {"hour": 1, "minute": 30}
